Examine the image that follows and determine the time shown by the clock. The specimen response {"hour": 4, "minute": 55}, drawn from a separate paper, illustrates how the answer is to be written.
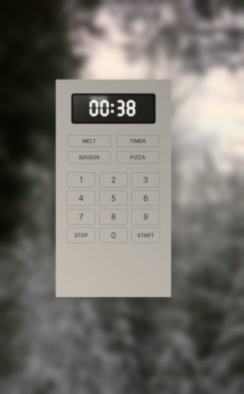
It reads {"hour": 0, "minute": 38}
